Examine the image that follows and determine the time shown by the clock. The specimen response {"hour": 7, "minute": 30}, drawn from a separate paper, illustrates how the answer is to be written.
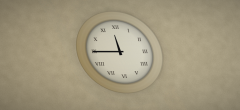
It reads {"hour": 11, "minute": 45}
